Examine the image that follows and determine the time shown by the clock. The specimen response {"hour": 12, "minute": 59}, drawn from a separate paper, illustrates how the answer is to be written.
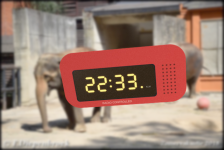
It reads {"hour": 22, "minute": 33}
